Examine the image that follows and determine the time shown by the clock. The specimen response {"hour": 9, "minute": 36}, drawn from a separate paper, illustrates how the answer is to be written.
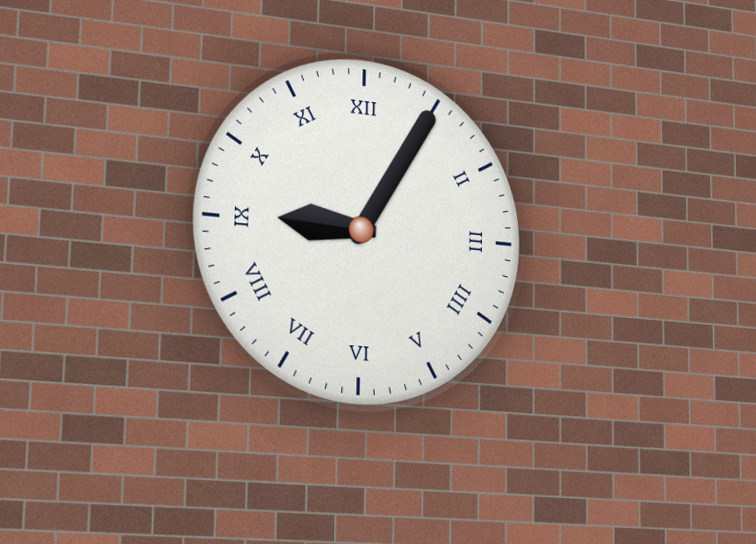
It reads {"hour": 9, "minute": 5}
